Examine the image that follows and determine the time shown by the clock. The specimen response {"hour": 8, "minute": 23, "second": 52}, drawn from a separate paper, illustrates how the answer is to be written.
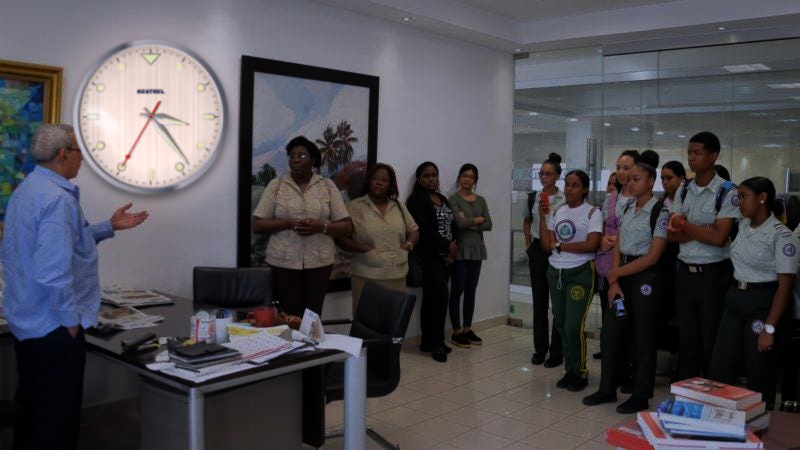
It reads {"hour": 3, "minute": 23, "second": 35}
